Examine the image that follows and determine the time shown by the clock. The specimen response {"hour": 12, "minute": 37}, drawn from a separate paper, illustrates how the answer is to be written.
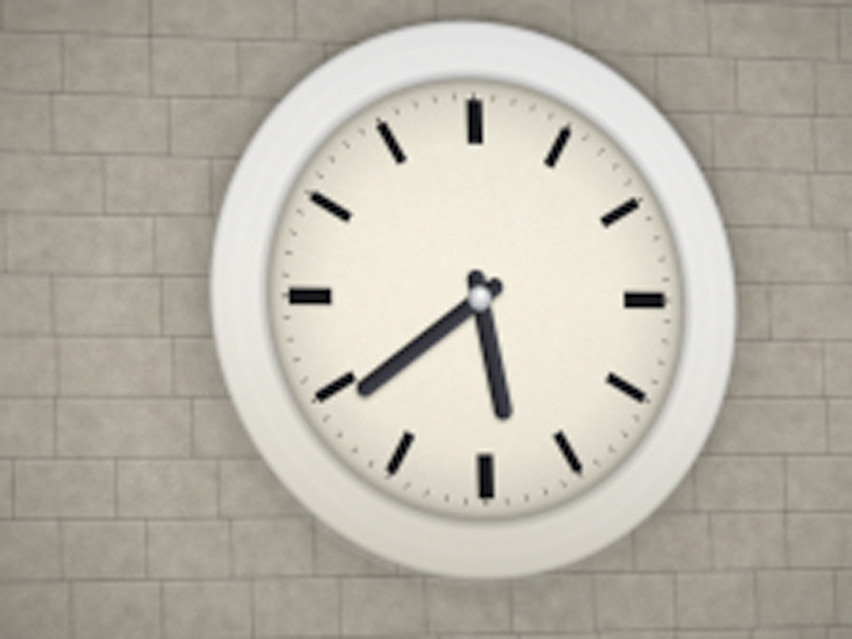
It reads {"hour": 5, "minute": 39}
